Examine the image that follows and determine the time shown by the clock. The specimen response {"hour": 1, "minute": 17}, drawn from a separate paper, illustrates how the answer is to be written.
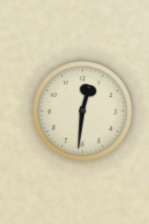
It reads {"hour": 12, "minute": 31}
